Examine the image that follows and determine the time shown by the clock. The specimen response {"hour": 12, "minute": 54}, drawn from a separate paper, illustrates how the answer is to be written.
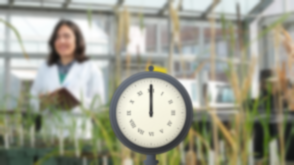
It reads {"hour": 12, "minute": 0}
